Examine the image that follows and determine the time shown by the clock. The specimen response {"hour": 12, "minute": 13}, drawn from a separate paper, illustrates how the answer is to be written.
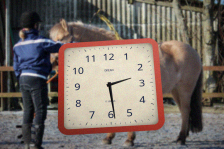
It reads {"hour": 2, "minute": 29}
